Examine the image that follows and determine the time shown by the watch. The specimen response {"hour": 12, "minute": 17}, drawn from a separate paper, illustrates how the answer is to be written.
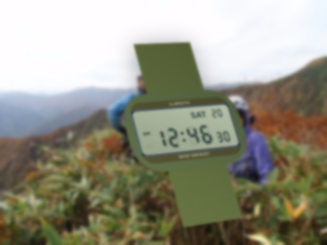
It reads {"hour": 12, "minute": 46}
